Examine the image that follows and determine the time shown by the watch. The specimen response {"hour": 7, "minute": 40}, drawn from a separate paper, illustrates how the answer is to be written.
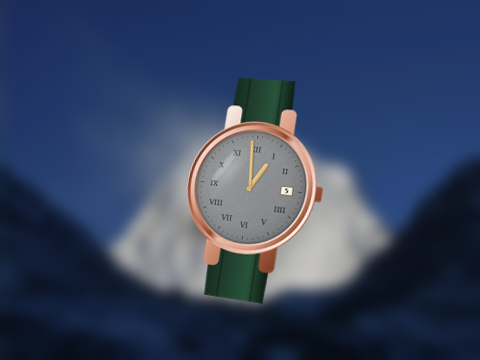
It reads {"hour": 12, "minute": 59}
